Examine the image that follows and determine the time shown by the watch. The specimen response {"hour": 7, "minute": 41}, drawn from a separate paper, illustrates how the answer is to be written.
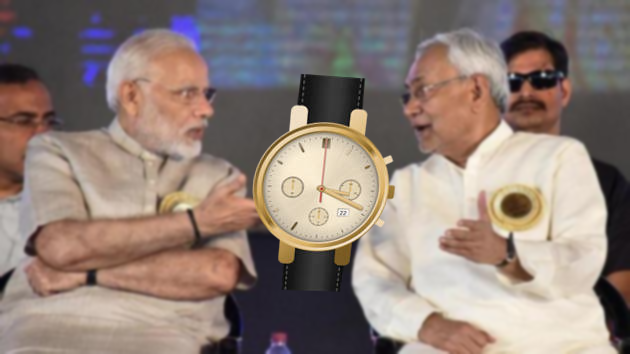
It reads {"hour": 3, "minute": 19}
